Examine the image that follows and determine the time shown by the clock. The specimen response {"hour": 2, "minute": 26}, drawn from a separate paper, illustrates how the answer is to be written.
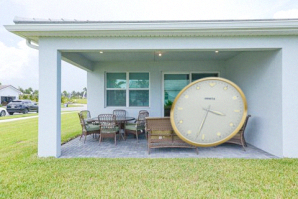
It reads {"hour": 3, "minute": 32}
